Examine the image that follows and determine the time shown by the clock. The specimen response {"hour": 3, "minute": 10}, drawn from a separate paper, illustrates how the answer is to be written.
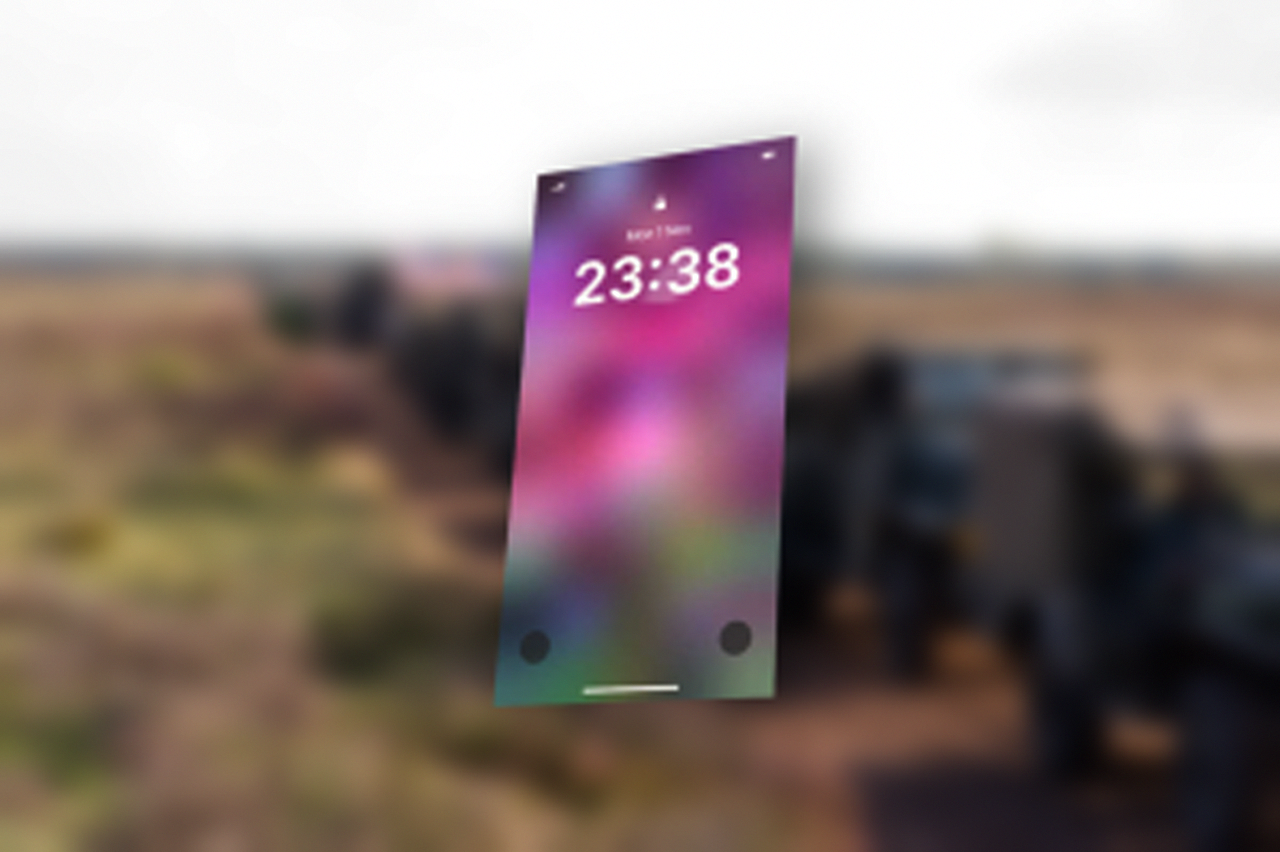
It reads {"hour": 23, "minute": 38}
